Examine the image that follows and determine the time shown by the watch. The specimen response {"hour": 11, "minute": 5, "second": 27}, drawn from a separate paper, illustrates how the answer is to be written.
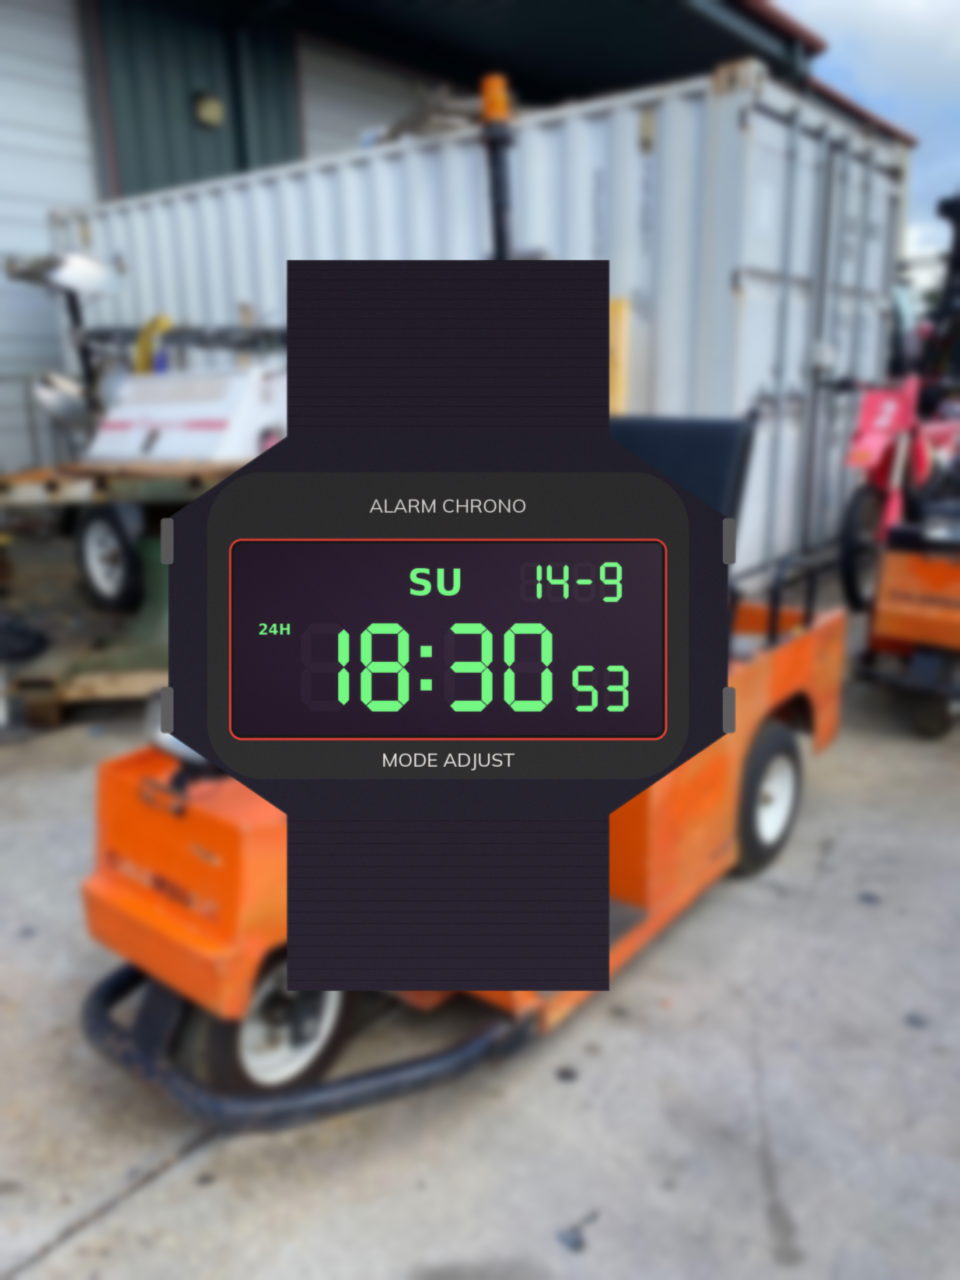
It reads {"hour": 18, "minute": 30, "second": 53}
